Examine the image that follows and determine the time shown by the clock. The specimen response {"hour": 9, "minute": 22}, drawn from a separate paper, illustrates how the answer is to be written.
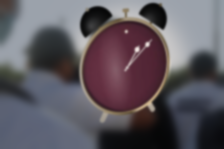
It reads {"hour": 1, "minute": 8}
